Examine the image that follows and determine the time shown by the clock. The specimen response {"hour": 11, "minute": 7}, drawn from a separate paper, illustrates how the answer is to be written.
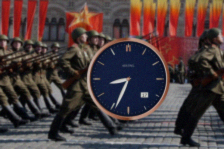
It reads {"hour": 8, "minute": 34}
